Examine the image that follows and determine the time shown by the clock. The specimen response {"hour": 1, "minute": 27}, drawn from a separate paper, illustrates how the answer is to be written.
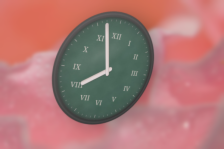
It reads {"hour": 7, "minute": 57}
